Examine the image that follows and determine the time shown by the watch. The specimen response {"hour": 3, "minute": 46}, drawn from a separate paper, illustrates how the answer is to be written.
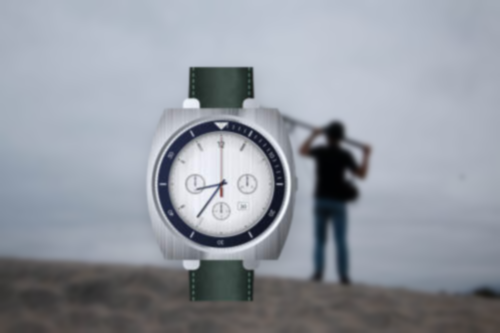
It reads {"hour": 8, "minute": 36}
